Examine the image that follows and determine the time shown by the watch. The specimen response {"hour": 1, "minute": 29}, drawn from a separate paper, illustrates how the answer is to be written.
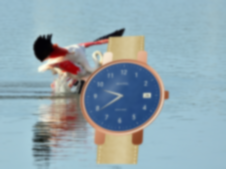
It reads {"hour": 9, "minute": 39}
